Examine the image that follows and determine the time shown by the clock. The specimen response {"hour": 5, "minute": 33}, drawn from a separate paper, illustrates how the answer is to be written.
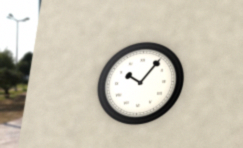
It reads {"hour": 10, "minute": 6}
